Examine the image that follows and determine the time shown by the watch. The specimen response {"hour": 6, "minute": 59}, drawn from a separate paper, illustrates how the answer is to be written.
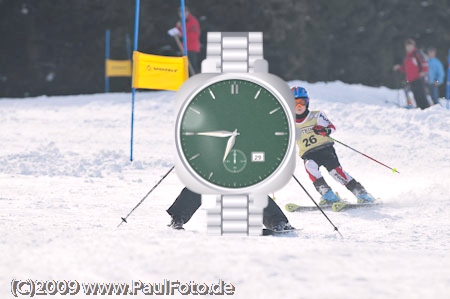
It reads {"hour": 6, "minute": 45}
